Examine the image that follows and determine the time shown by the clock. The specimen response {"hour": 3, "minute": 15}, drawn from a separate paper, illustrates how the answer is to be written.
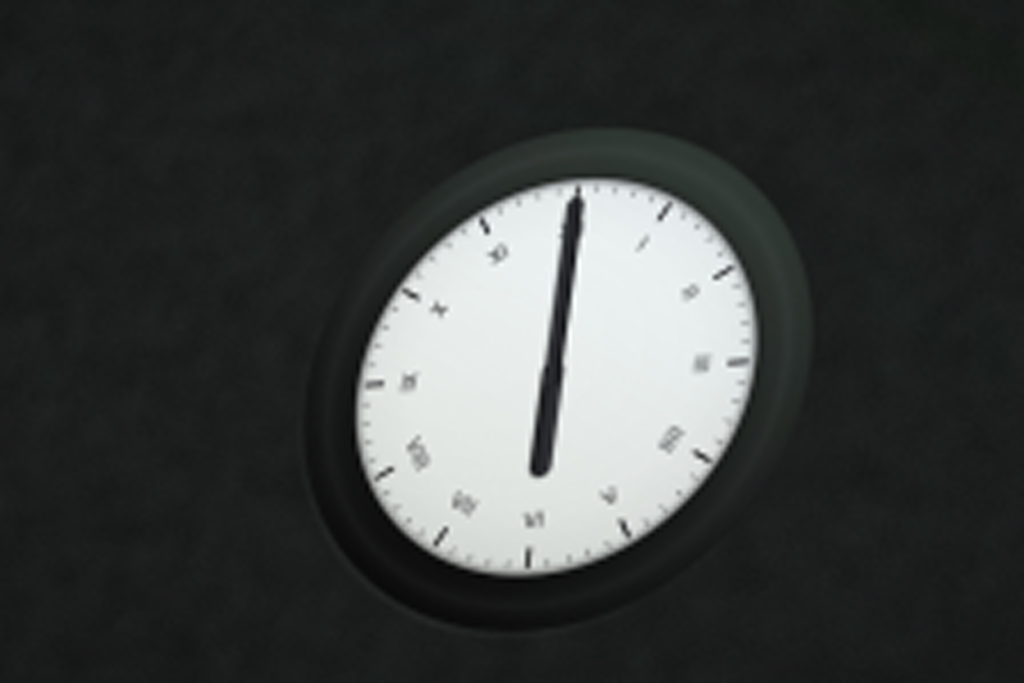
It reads {"hour": 6, "minute": 0}
